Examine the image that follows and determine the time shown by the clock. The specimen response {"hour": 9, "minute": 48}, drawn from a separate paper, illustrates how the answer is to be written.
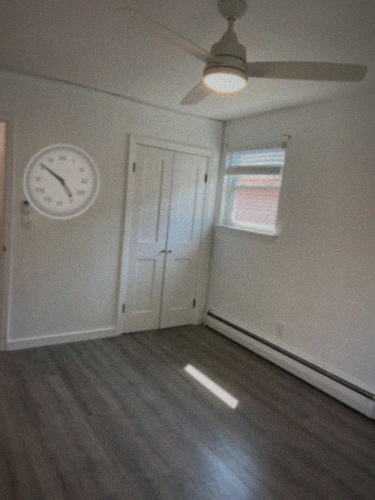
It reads {"hour": 4, "minute": 51}
